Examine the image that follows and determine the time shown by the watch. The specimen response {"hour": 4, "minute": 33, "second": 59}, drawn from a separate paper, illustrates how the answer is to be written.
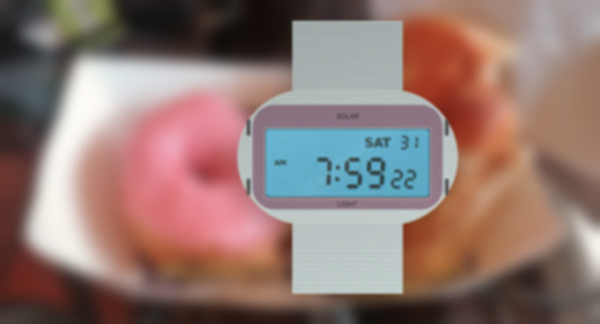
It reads {"hour": 7, "minute": 59, "second": 22}
